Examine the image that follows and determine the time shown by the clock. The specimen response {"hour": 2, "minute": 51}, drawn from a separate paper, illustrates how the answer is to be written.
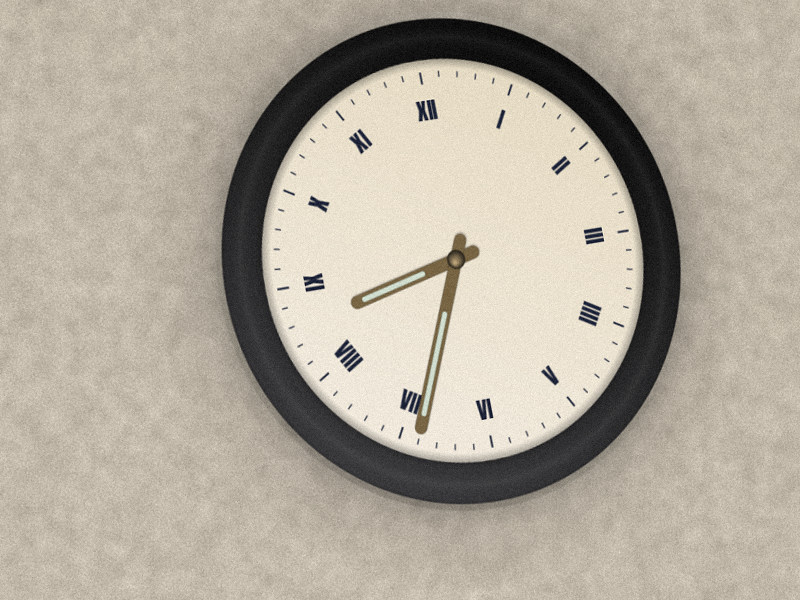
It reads {"hour": 8, "minute": 34}
